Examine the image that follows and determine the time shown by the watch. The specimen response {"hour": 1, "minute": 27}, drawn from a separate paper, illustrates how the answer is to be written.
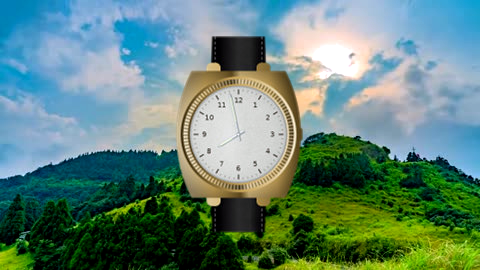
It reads {"hour": 7, "minute": 58}
